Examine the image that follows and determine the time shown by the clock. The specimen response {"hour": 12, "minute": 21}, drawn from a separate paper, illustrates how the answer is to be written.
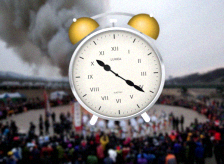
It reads {"hour": 10, "minute": 21}
